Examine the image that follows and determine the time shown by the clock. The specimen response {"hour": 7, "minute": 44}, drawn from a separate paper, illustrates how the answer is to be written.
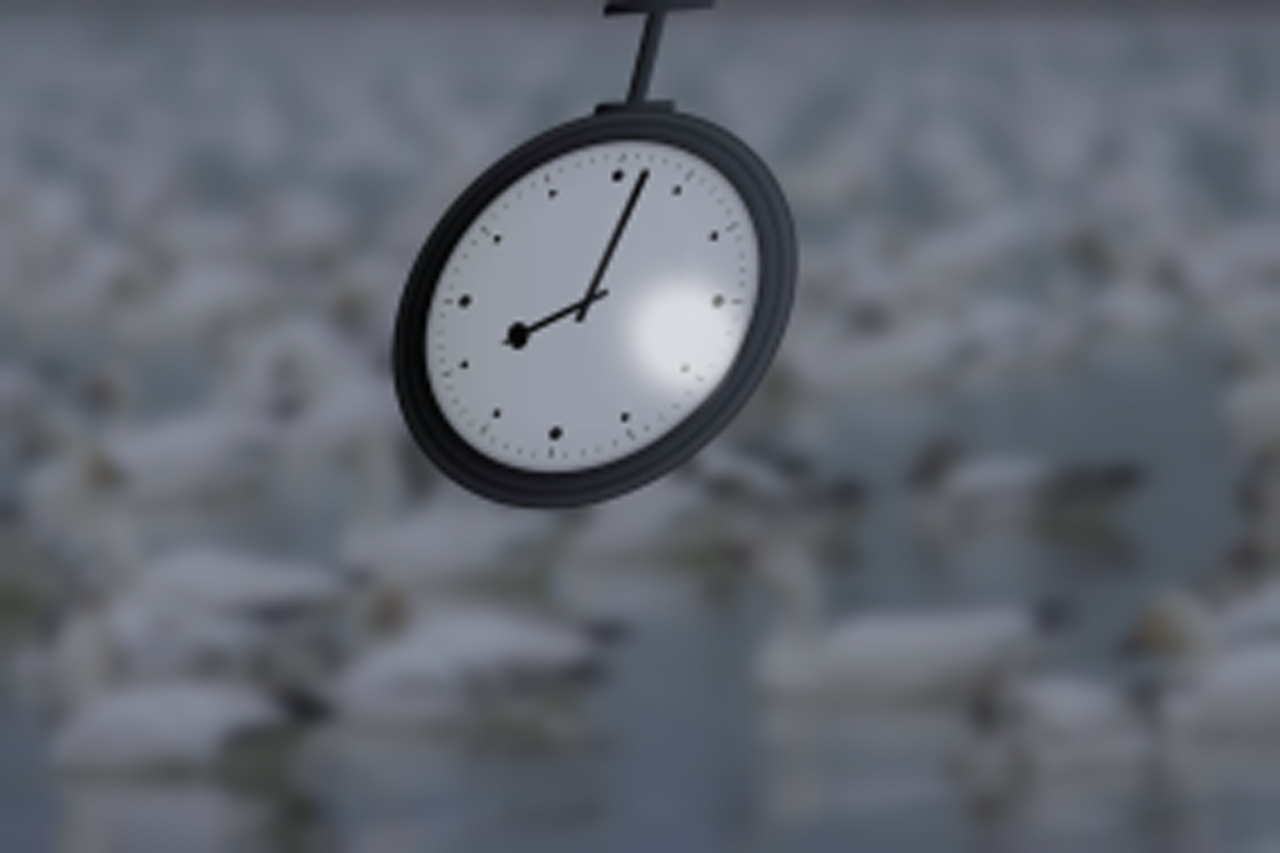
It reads {"hour": 8, "minute": 2}
